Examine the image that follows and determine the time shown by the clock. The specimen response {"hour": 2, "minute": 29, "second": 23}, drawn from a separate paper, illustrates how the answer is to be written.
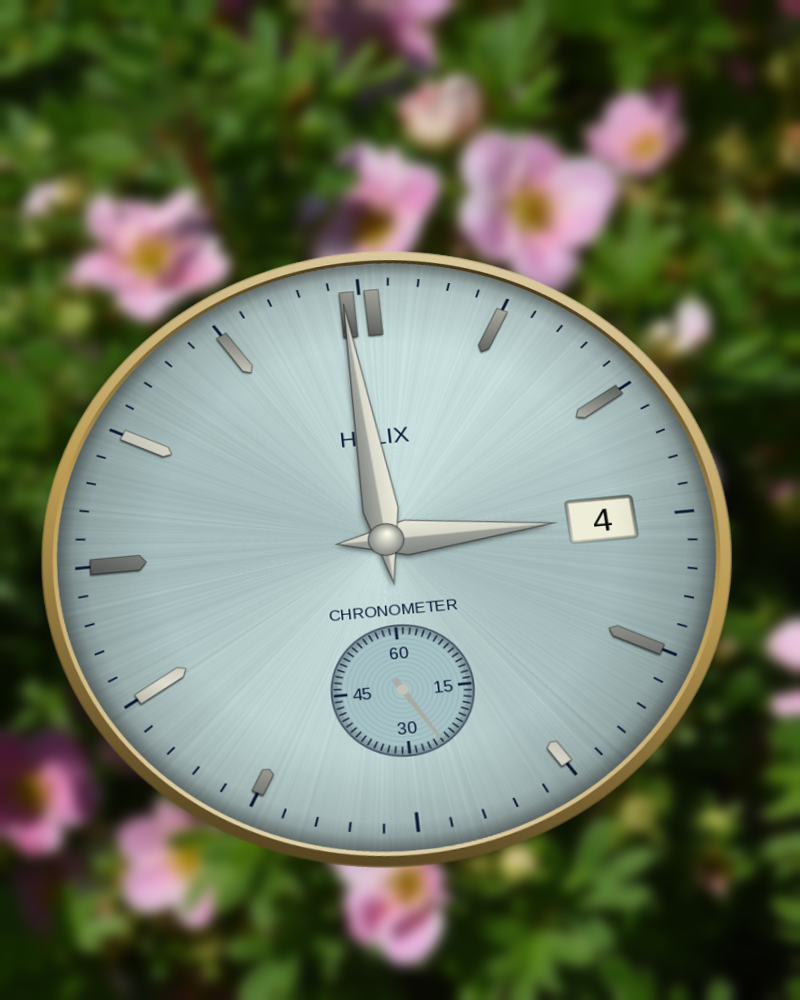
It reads {"hour": 2, "minute": 59, "second": 25}
